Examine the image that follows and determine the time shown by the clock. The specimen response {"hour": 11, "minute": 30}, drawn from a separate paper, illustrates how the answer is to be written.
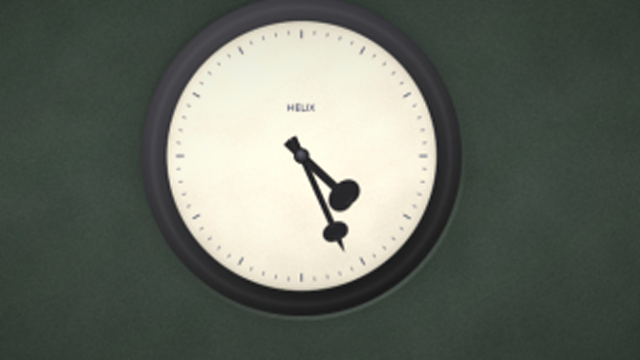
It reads {"hour": 4, "minute": 26}
